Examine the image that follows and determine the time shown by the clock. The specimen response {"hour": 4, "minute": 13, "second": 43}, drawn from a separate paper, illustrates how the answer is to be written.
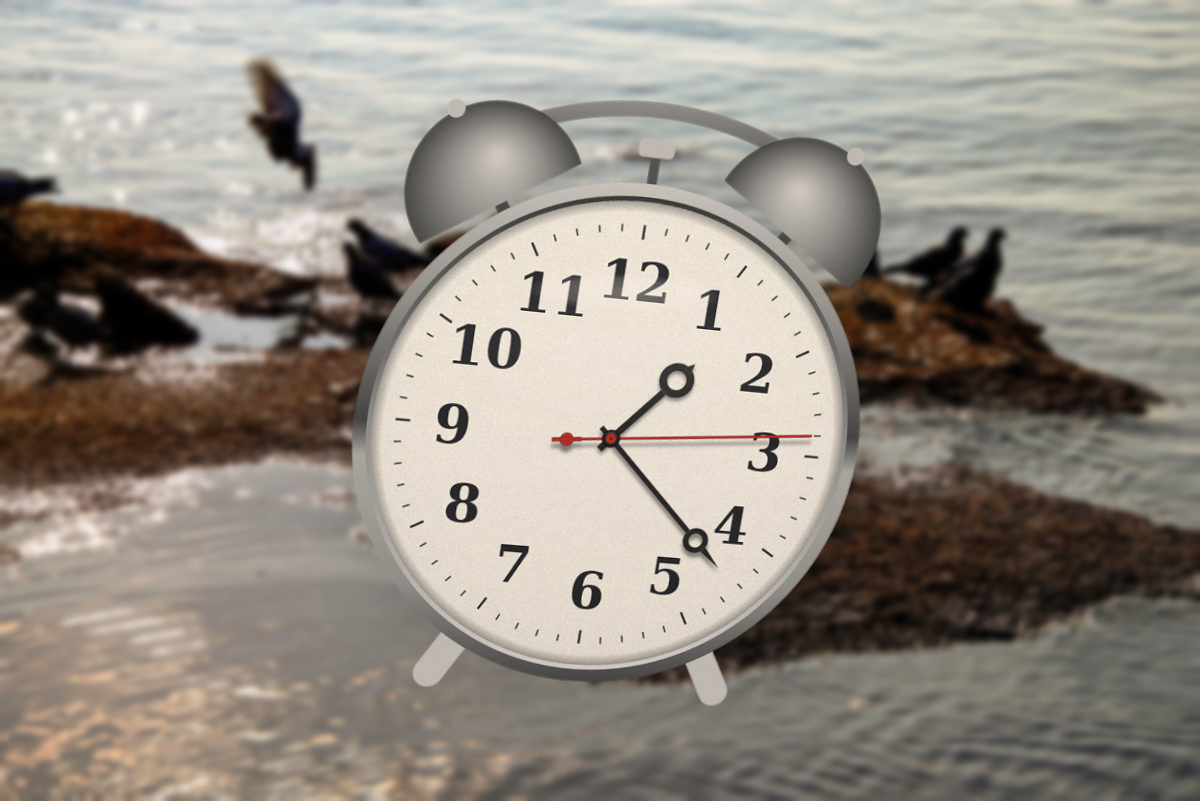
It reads {"hour": 1, "minute": 22, "second": 14}
